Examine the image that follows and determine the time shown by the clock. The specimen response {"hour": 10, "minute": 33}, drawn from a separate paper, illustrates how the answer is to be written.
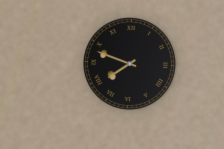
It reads {"hour": 7, "minute": 48}
